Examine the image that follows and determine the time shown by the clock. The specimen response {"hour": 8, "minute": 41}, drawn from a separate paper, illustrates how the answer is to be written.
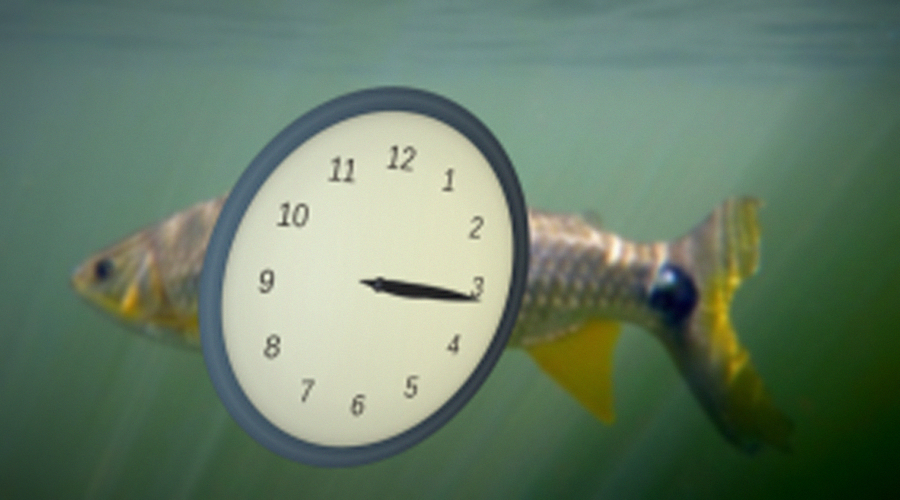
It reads {"hour": 3, "minute": 16}
